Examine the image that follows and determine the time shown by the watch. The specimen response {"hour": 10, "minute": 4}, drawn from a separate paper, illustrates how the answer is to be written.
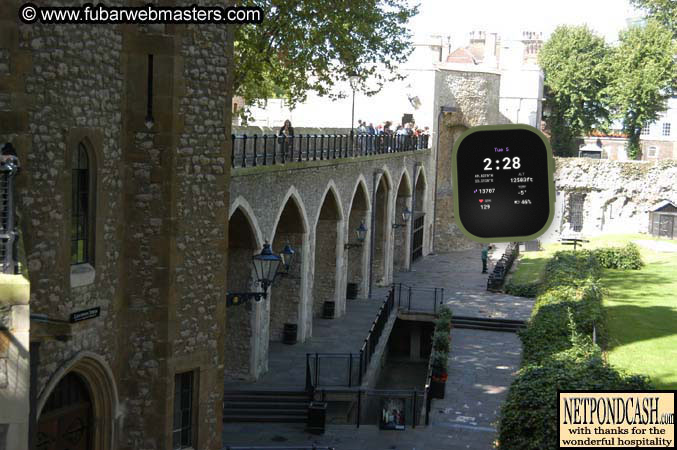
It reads {"hour": 2, "minute": 28}
